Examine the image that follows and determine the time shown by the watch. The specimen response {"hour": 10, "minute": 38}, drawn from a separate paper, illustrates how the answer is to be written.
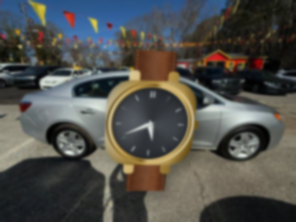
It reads {"hour": 5, "minute": 41}
